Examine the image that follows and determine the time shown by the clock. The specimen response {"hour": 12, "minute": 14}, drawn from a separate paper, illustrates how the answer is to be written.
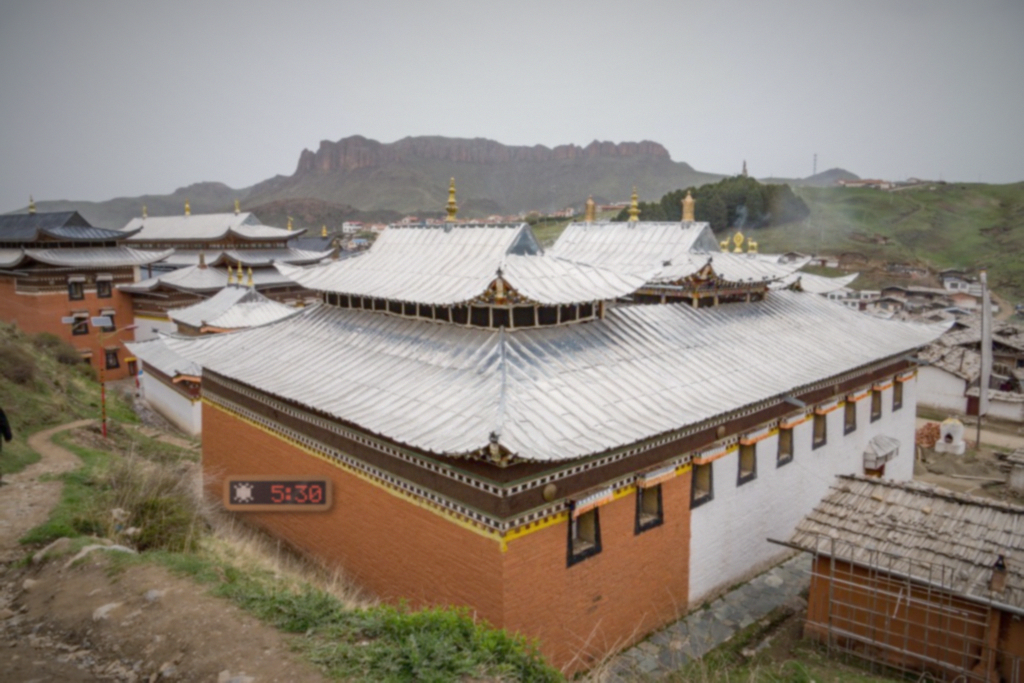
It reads {"hour": 5, "minute": 30}
